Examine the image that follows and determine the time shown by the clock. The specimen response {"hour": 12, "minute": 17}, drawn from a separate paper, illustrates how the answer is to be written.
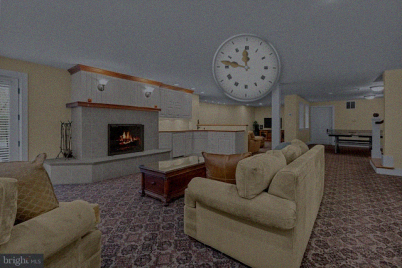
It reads {"hour": 11, "minute": 47}
